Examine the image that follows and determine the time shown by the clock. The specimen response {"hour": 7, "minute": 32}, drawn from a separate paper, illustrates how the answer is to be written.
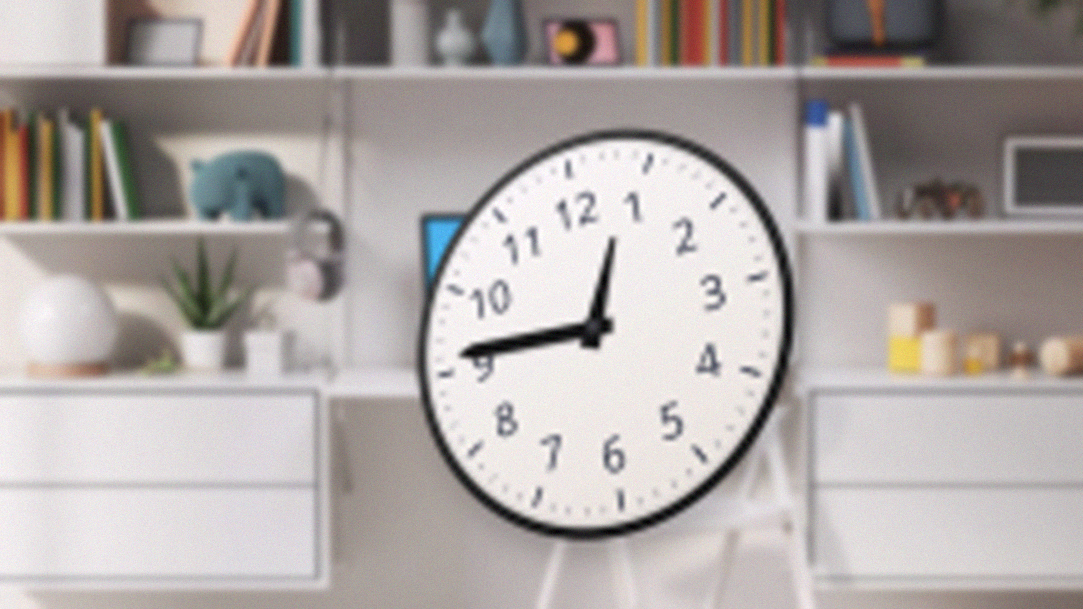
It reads {"hour": 12, "minute": 46}
